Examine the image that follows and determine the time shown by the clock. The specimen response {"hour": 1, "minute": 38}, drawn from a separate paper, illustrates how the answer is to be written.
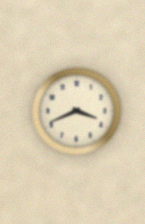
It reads {"hour": 3, "minute": 41}
